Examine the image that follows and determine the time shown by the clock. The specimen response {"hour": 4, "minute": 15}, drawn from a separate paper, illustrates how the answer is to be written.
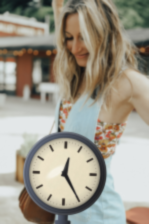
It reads {"hour": 12, "minute": 25}
